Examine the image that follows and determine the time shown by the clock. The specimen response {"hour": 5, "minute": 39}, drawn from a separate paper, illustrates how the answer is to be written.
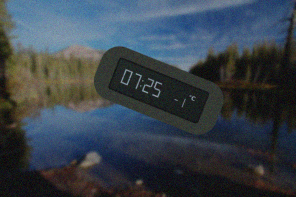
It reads {"hour": 7, "minute": 25}
